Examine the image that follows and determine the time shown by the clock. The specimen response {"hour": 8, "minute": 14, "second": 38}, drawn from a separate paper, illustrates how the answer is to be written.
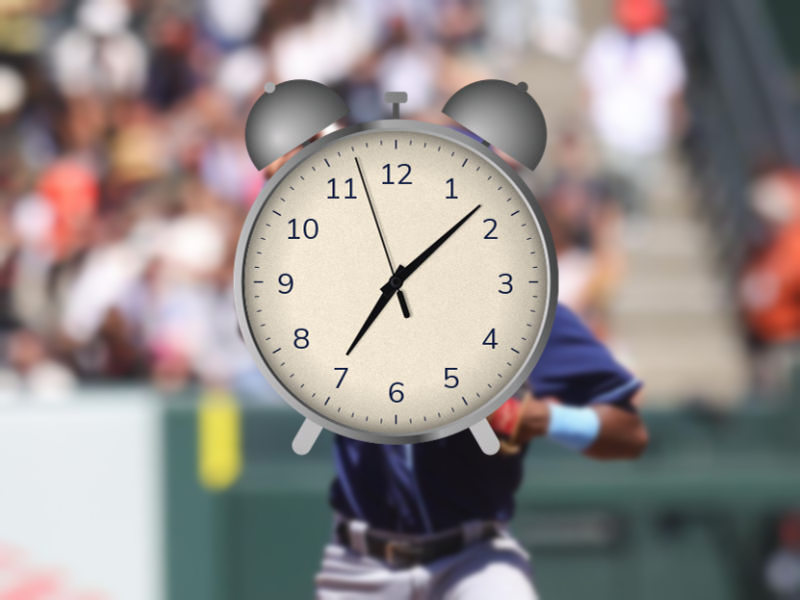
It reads {"hour": 7, "minute": 7, "second": 57}
